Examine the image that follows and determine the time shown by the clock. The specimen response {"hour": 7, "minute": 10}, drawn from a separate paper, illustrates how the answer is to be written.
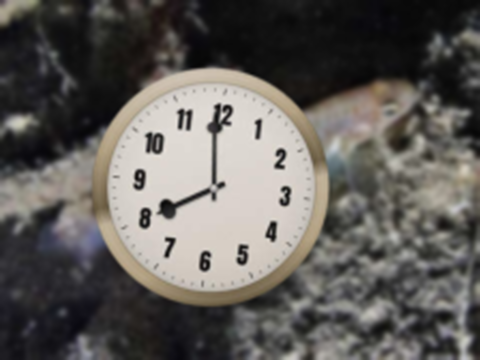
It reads {"hour": 7, "minute": 59}
